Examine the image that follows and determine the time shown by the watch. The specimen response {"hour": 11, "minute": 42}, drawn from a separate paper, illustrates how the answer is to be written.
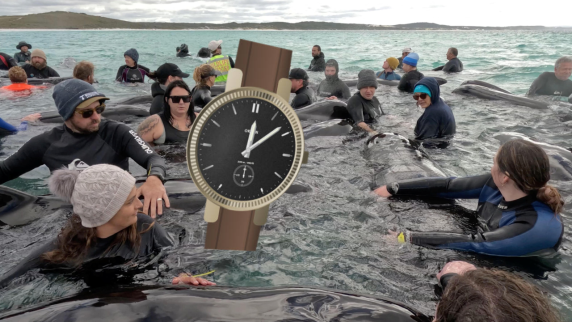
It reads {"hour": 12, "minute": 8}
